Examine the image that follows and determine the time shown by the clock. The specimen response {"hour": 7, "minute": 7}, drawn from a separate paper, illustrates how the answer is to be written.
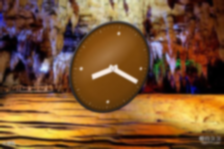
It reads {"hour": 8, "minute": 19}
